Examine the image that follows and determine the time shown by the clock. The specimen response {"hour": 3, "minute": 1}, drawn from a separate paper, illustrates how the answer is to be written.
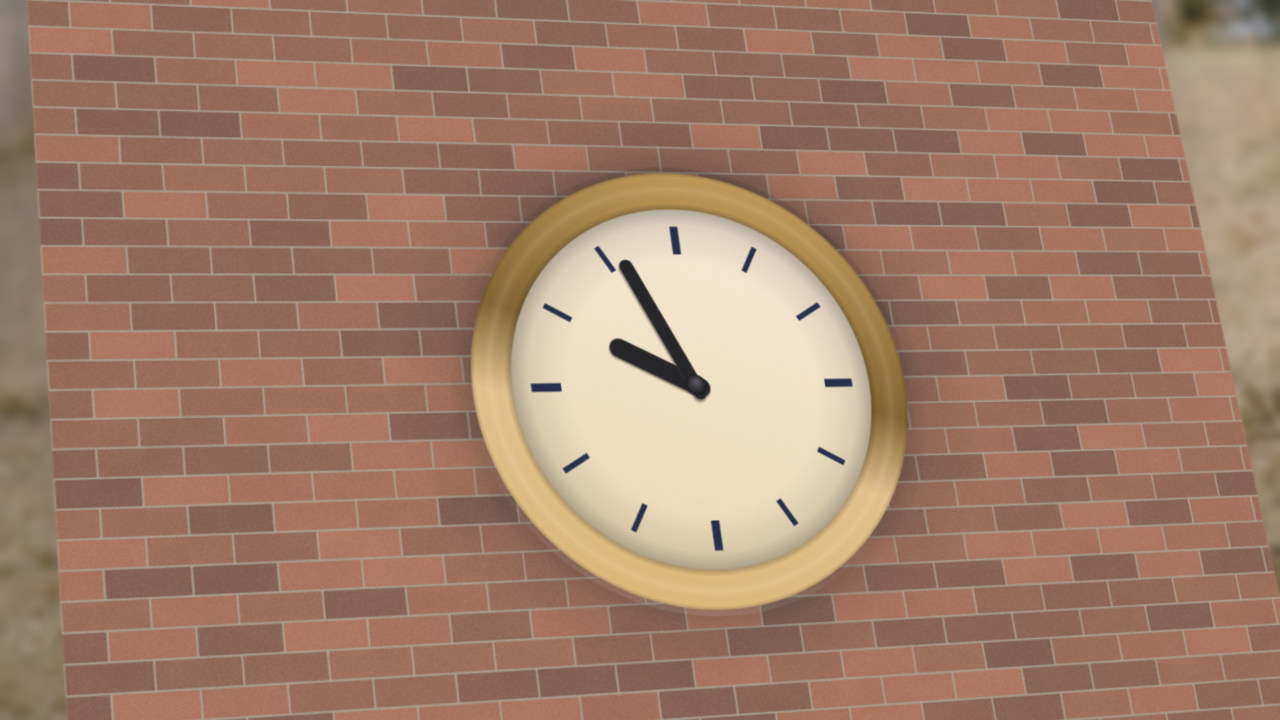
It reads {"hour": 9, "minute": 56}
